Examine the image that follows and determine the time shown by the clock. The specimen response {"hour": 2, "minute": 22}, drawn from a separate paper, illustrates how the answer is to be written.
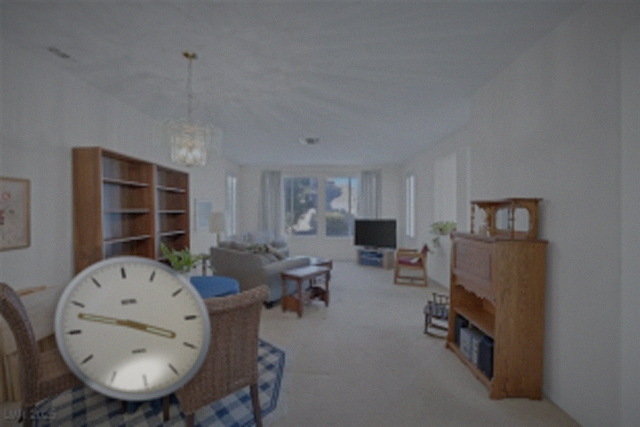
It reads {"hour": 3, "minute": 48}
